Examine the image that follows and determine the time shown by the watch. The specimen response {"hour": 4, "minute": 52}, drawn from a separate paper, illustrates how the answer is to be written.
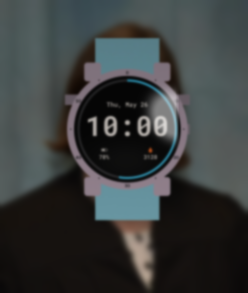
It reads {"hour": 10, "minute": 0}
